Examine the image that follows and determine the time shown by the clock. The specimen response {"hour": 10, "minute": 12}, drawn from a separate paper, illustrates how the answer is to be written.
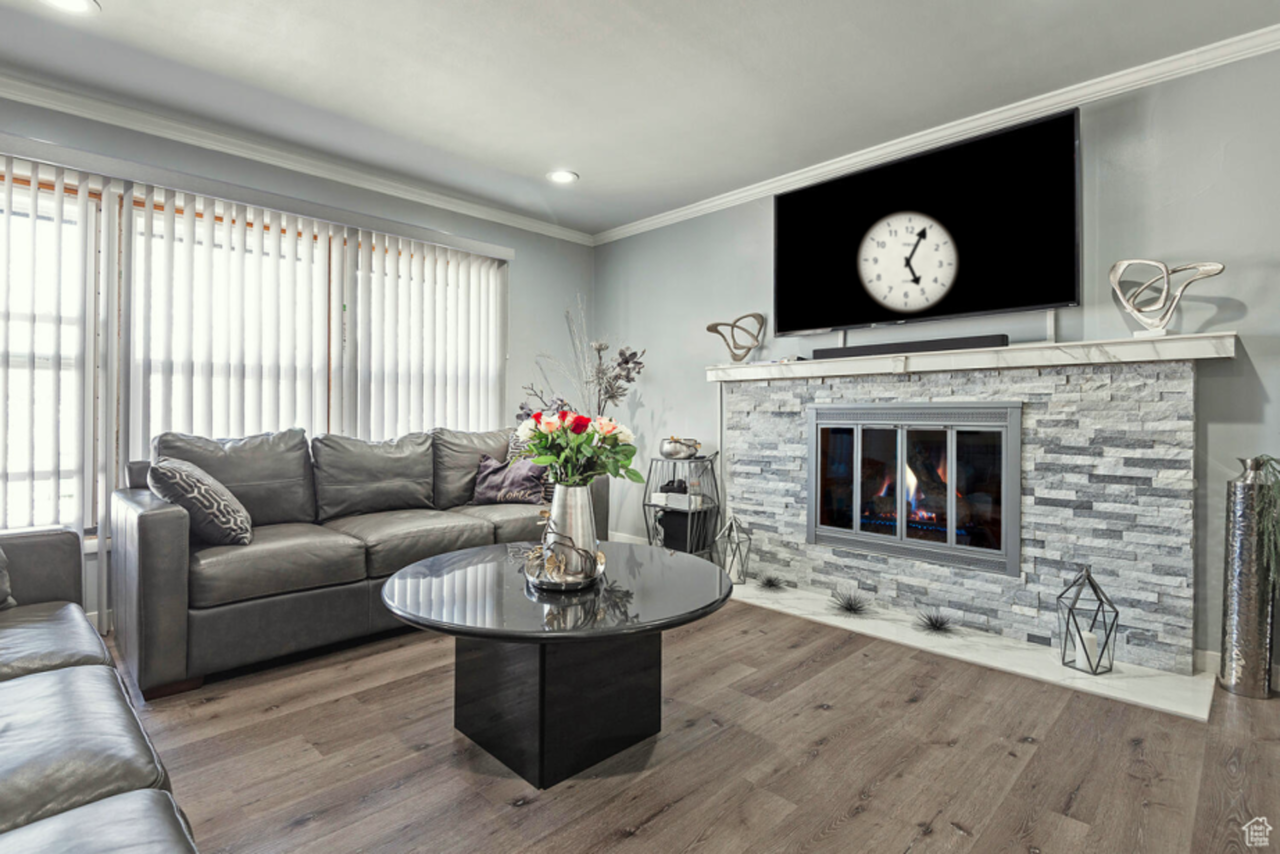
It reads {"hour": 5, "minute": 4}
